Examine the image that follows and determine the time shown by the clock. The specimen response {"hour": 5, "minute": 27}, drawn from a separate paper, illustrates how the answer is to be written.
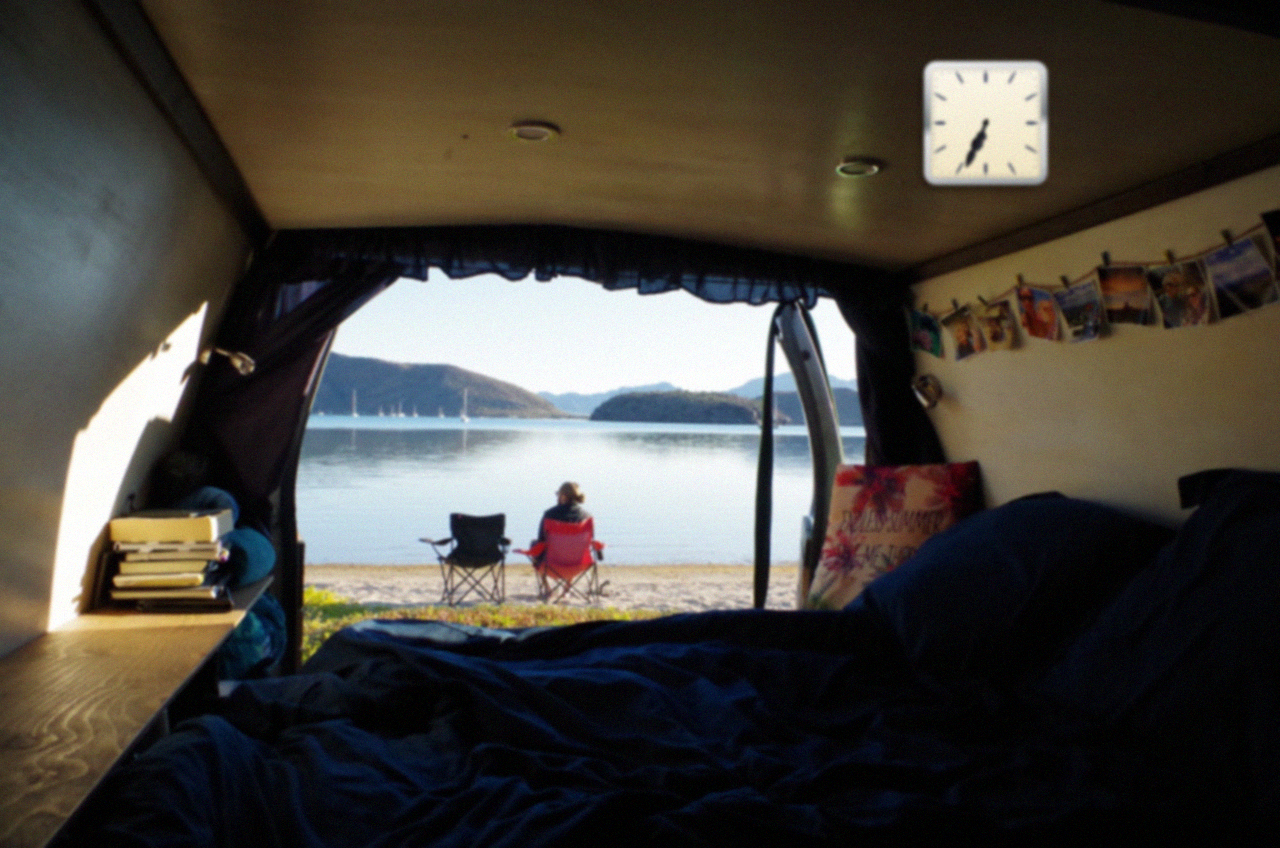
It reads {"hour": 6, "minute": 34}
